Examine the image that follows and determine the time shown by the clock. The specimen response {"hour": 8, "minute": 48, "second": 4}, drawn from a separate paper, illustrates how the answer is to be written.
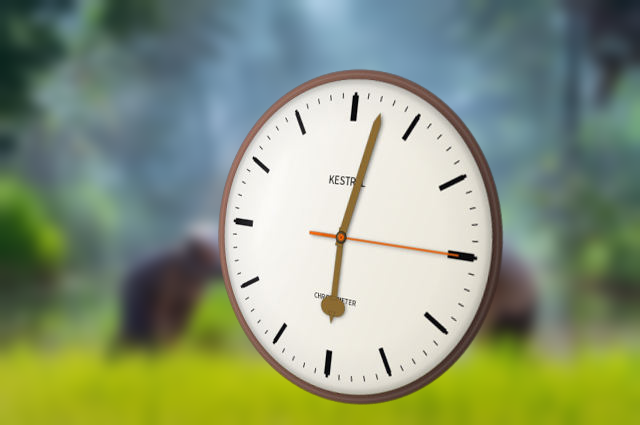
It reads {"hour": 6, "minute": 2, "second": 15}
